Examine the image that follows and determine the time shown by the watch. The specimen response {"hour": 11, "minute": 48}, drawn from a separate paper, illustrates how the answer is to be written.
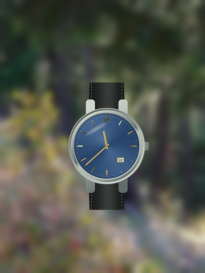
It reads {"hour": 11, "minute": 38}
